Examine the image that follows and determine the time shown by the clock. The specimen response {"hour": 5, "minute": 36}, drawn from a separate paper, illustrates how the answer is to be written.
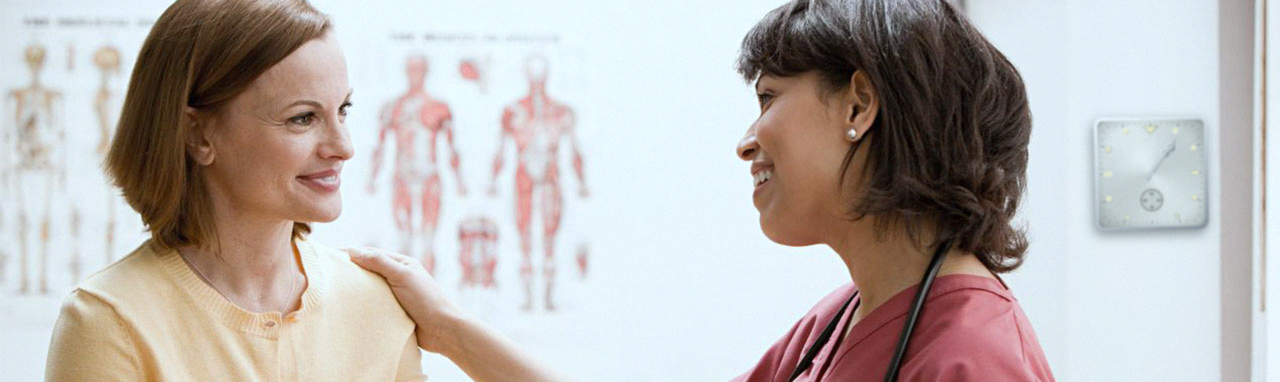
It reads {"hour": 1, "minute": 6}
